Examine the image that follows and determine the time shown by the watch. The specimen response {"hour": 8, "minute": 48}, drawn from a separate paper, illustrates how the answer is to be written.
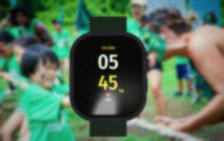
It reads {"hour": 5, "minute": 45}
